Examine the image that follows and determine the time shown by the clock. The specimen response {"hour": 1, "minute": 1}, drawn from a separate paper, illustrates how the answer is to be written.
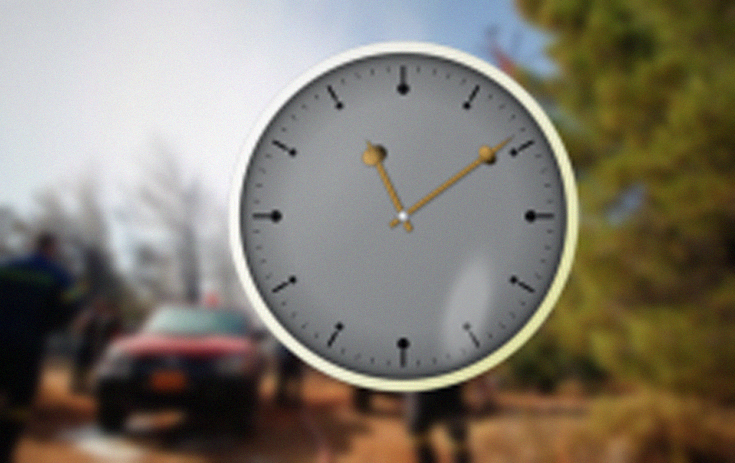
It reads {"hour": 11, "minute": 9}
